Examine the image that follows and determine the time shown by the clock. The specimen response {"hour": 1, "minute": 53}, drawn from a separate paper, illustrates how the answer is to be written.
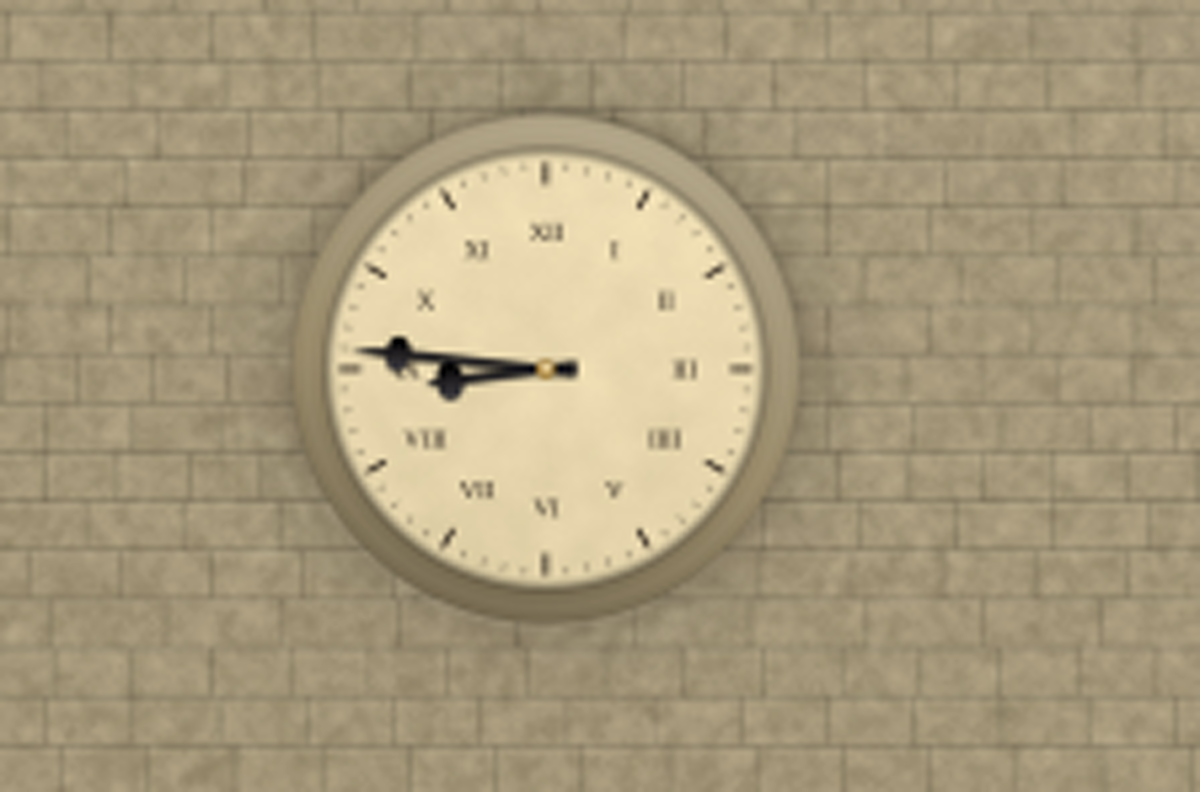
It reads {"hour": 8, "minute": 46}
